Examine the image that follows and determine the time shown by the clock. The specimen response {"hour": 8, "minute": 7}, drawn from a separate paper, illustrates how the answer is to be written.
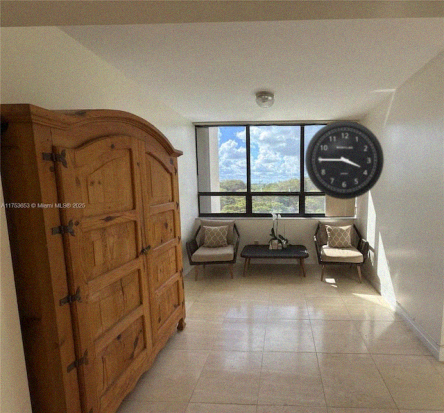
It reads {"hour": 3, "minute": 45}
